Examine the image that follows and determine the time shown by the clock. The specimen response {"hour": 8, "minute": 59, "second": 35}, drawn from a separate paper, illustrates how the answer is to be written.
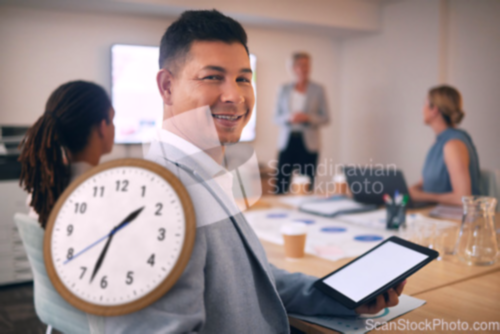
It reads {"hour": 1, "minute": 32, "second": 39}
